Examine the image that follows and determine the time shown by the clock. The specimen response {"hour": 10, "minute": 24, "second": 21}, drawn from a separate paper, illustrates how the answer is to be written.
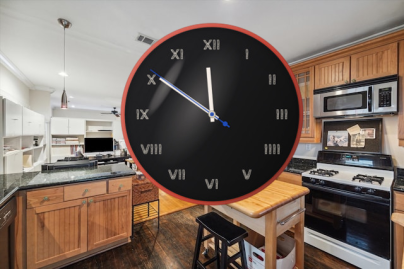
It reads {"hour": 11, "minute": 50, "second": 51}
